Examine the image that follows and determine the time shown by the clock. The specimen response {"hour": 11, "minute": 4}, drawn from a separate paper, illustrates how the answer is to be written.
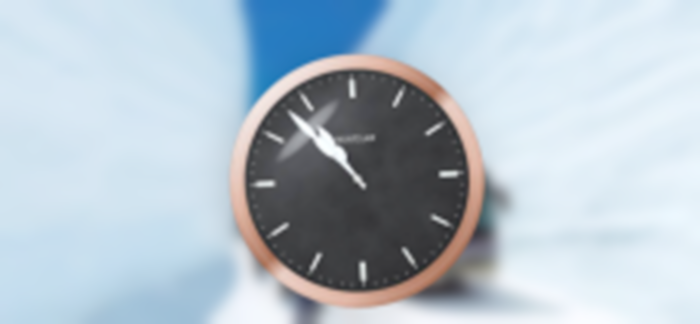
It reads {"hour": 10, "minute": 53}
